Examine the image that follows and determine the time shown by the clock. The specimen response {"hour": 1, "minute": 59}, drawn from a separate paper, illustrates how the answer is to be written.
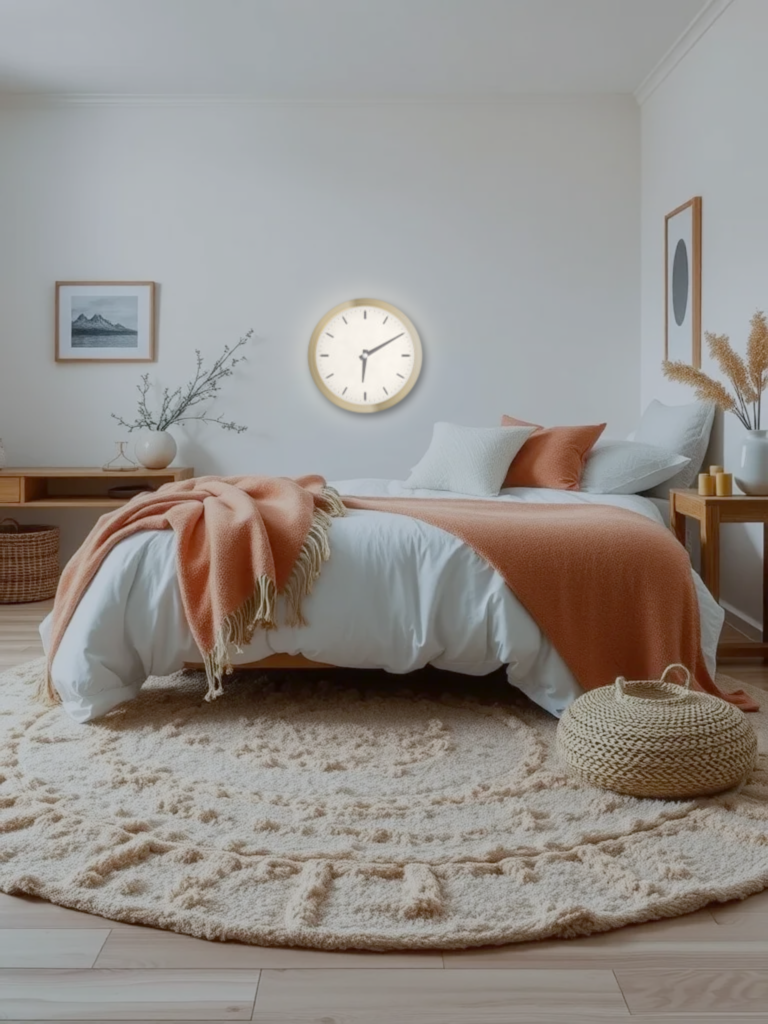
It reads {"hour": 6, "minute": 10}
